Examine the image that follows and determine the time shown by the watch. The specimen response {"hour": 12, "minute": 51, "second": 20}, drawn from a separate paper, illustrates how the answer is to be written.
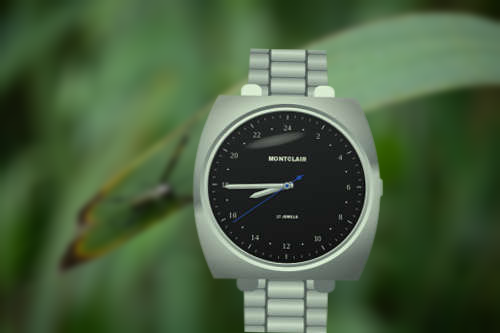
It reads {"hour": 16, "minute": 44, "second": 39}
